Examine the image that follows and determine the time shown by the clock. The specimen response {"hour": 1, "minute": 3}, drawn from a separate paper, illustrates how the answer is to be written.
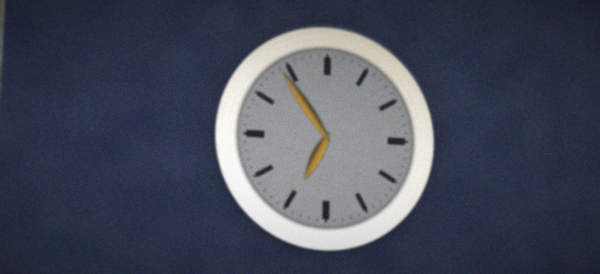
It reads {"hour": 6, "minute": 54}
